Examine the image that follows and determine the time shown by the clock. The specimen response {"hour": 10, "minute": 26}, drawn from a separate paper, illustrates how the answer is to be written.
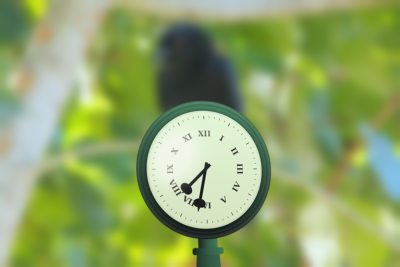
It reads {"hour": 7, "minute": 32}
